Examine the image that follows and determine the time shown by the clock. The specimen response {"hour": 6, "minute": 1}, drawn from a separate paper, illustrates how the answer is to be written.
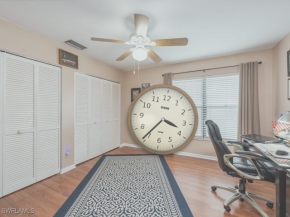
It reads {"hour": 3, "minute": 36}
